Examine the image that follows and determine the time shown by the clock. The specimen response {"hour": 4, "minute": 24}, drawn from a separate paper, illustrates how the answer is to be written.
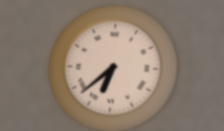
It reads {"hour": 6, "minute": 38}
